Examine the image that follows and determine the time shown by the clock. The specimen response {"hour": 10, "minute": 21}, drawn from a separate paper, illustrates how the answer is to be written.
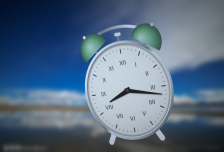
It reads {"hour": 8, "minute": 17}
